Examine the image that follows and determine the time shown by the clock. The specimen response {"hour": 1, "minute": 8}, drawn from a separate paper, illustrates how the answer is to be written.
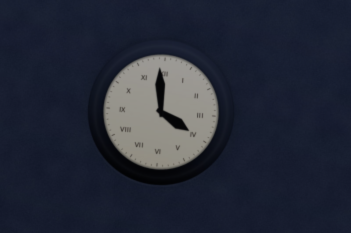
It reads {"hour": 3, "minute": 59}
